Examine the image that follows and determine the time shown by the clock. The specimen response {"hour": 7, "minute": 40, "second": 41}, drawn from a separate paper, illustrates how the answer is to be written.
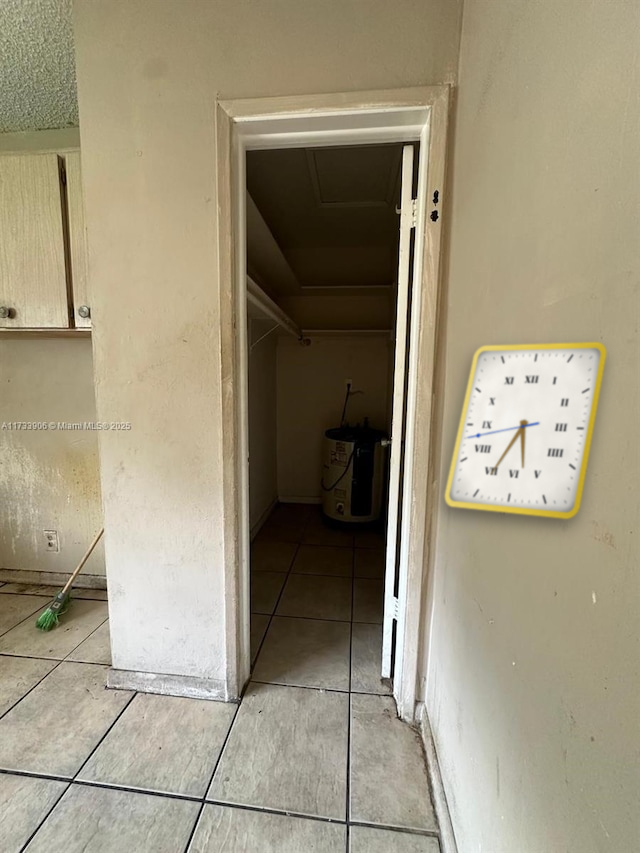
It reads {"hour": 5, "minute": 34, "second": 43}
